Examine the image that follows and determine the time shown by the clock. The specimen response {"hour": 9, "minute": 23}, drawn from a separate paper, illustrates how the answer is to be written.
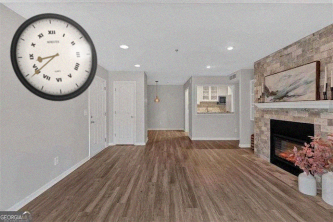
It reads {"hour": 8, "minute": 39}
